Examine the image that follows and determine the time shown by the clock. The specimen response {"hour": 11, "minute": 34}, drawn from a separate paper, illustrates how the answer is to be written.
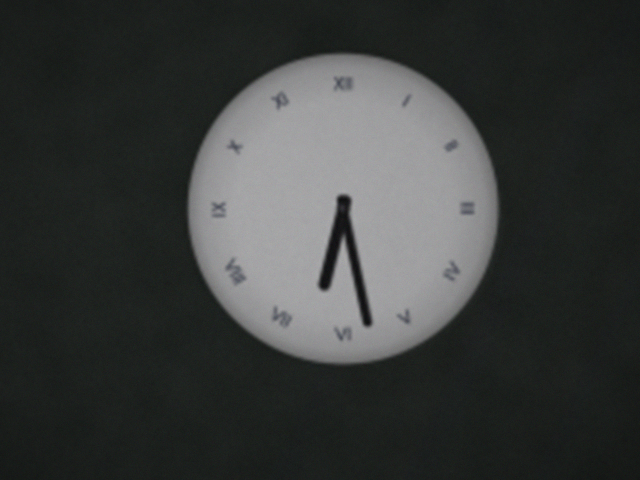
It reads {"hour": 6, "minute": 28}
